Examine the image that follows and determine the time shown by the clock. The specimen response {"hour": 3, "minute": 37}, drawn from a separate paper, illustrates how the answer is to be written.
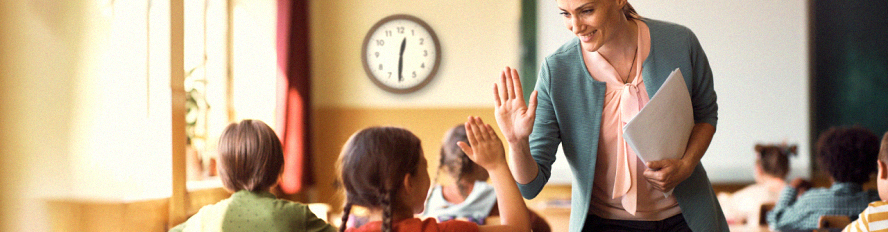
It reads {"hour": 12, "minute": 31}
